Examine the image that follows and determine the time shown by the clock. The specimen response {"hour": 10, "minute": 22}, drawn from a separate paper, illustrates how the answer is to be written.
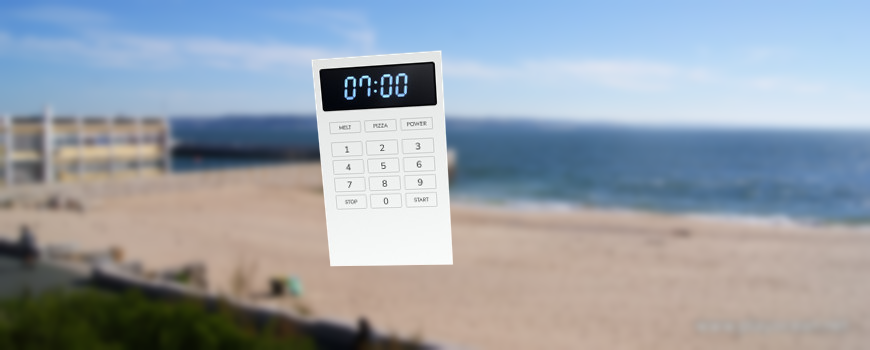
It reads {"hour": 7, "minute": 0}
